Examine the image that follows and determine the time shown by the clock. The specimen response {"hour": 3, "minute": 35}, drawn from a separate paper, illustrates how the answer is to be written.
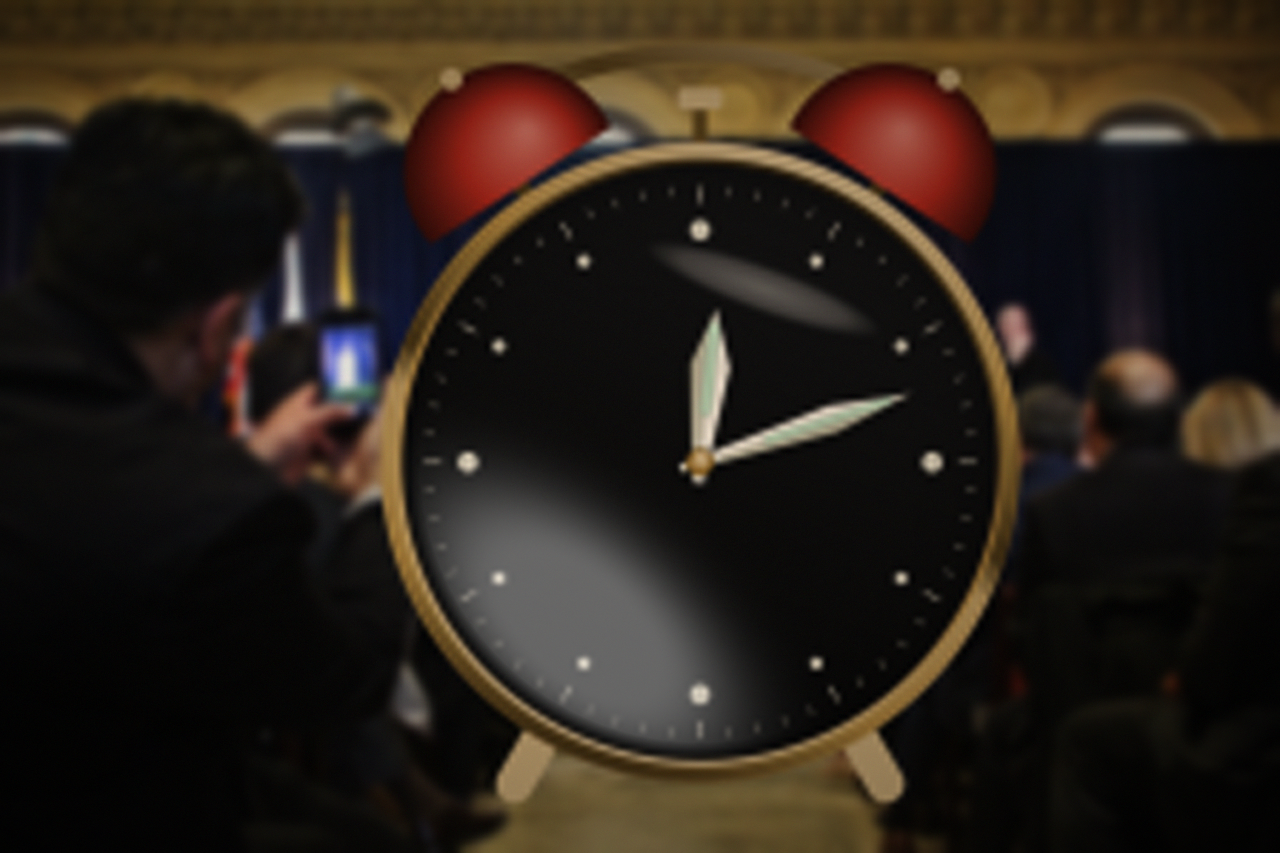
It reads {"hour": 12, "minute": 12}
